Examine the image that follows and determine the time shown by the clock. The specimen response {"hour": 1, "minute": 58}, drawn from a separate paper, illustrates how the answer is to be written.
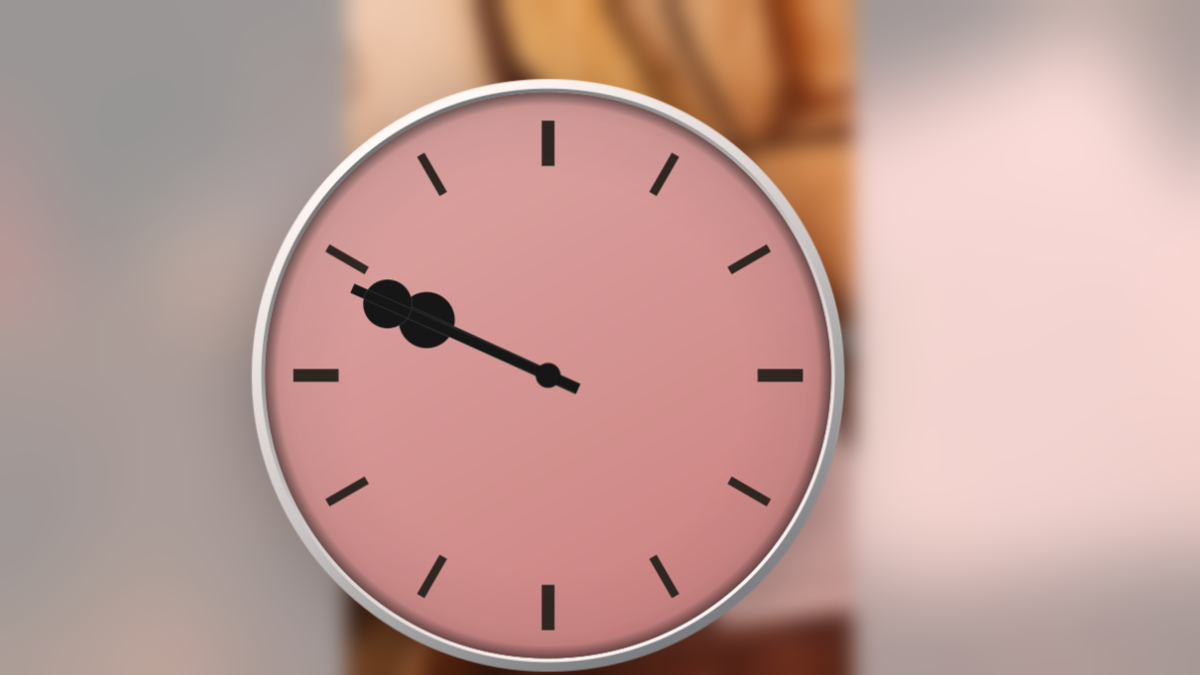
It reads {"hour": 9, "minute": 49}
